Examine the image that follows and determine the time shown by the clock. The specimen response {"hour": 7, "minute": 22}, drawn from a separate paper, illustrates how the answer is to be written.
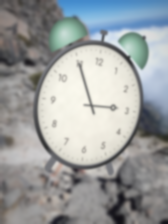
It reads {"hour": 2, "minute": 55}
